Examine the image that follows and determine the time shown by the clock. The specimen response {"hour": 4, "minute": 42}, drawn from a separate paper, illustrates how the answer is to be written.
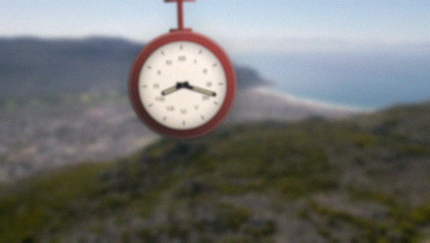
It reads {"hour": 8, "minute": 18}
